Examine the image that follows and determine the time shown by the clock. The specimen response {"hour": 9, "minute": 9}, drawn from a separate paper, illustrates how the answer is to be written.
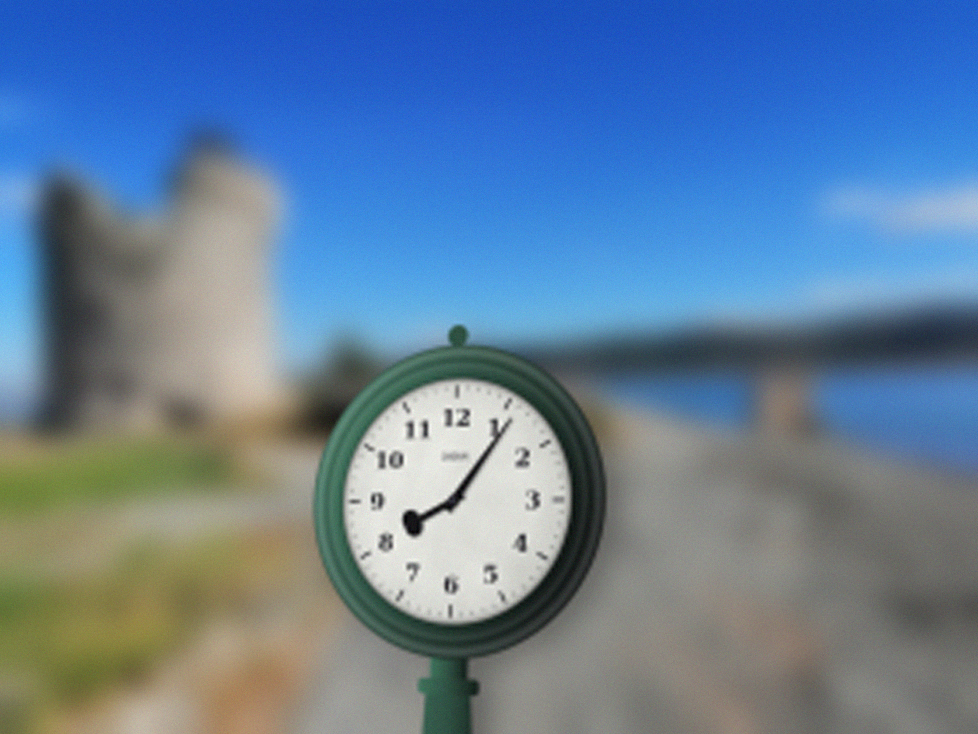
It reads {"hour": 8, "minute": 6}
